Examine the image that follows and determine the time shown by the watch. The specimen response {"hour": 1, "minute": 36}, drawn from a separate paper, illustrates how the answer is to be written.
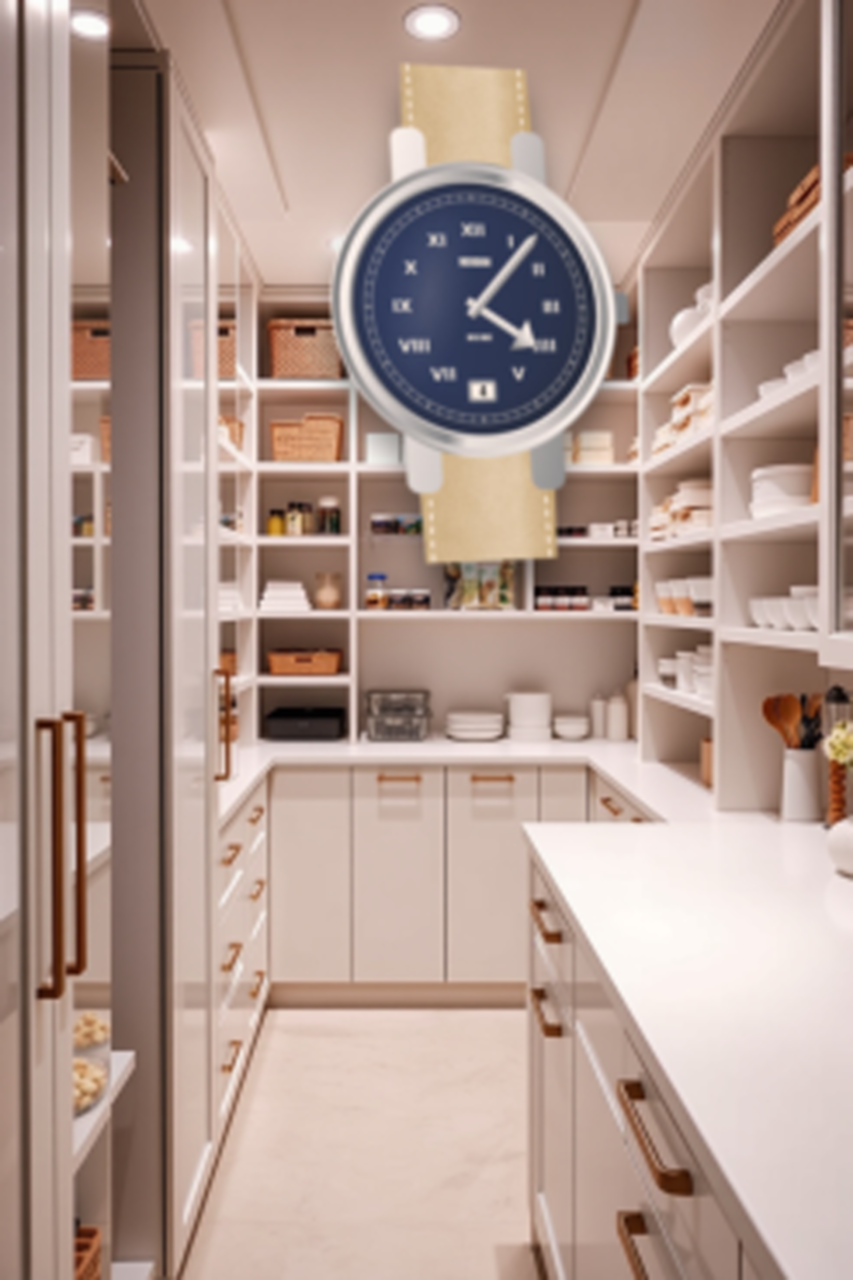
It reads {"hour": 4, "minute": 7}
